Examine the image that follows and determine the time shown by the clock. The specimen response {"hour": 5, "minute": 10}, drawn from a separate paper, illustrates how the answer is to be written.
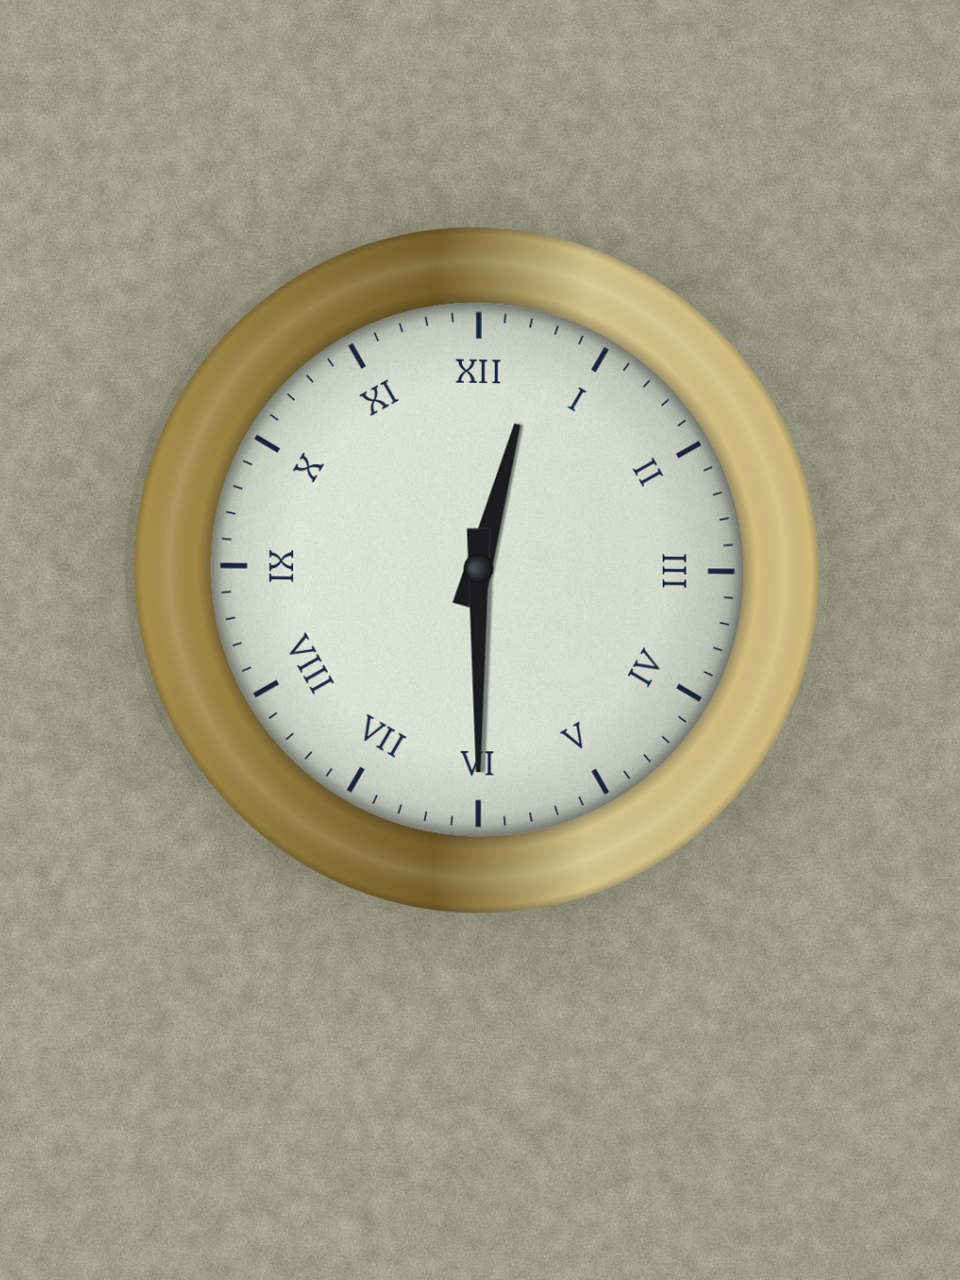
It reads {"hour": 12, "minute": 30}
